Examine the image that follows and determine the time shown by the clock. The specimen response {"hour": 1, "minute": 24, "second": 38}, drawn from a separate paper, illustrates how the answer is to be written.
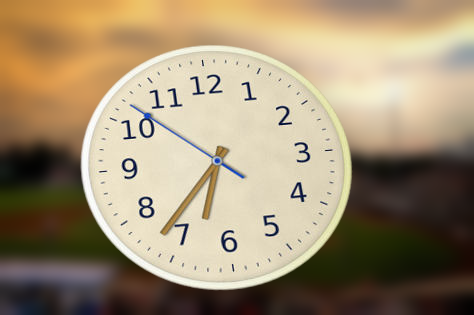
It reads {"hour": 6, "minute": 36, "second": 52}
